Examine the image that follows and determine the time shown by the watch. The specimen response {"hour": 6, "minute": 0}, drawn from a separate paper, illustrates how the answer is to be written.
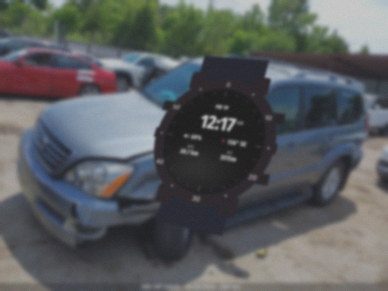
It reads {"hour": 12, "minute": 17}
